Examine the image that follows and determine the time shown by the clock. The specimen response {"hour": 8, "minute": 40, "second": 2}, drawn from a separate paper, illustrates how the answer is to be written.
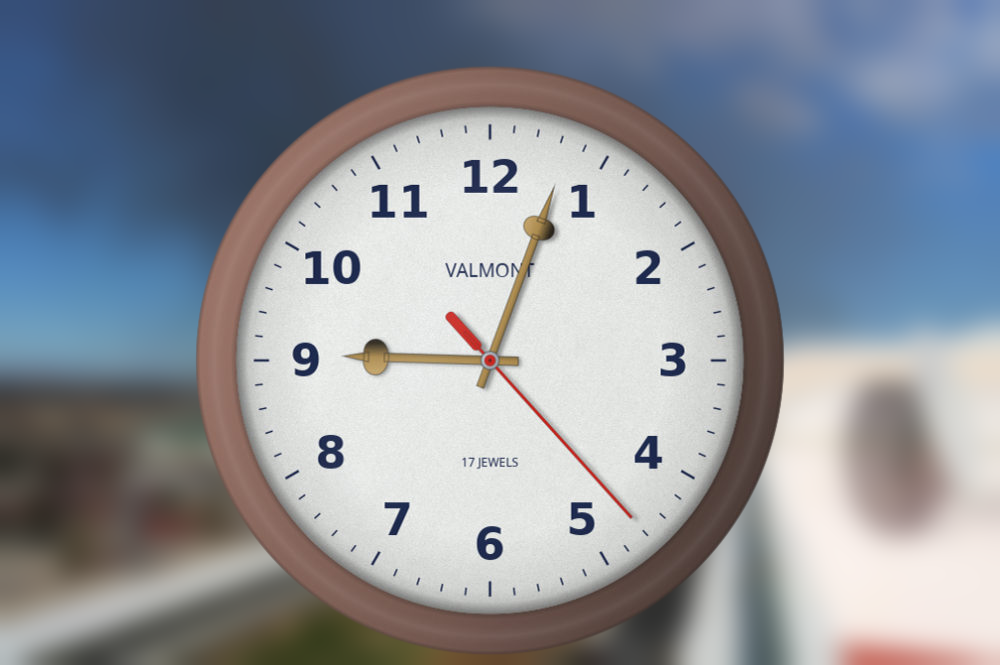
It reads {"hour": 9, "minute": 3, "second": 23}
